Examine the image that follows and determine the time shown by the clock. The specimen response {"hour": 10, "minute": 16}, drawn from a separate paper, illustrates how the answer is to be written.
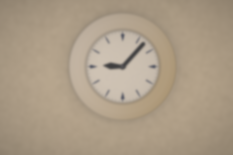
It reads {"hour": 9, "minute": 7}
